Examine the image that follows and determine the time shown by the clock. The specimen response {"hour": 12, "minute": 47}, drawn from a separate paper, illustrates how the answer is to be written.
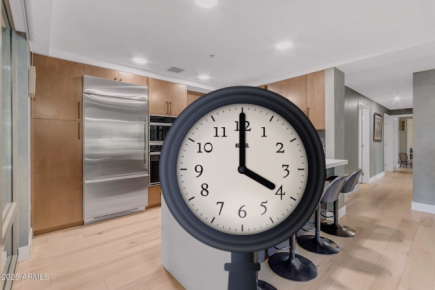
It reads {"hour": 4, "minute": 0}
